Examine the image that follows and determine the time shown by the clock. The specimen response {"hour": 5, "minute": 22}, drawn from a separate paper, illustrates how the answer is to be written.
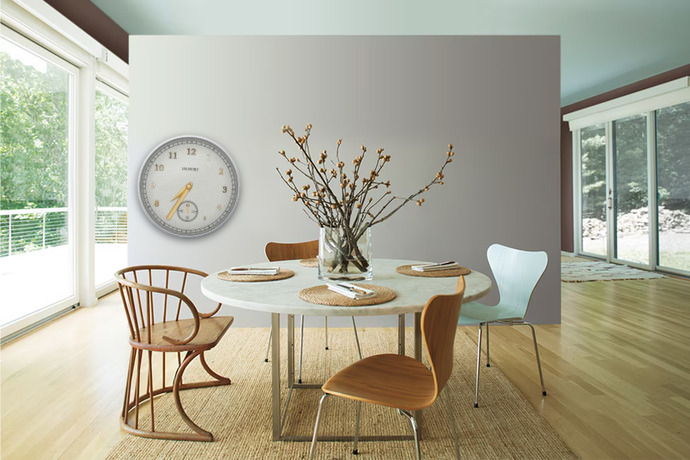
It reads {"hour": 7, "minute": 35}
